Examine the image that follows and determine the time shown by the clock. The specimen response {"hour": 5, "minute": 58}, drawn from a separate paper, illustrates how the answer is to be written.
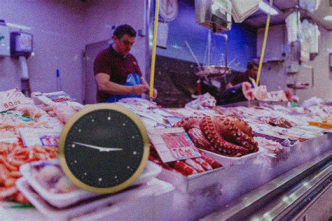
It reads {"hour": 2, "minute": 46}
